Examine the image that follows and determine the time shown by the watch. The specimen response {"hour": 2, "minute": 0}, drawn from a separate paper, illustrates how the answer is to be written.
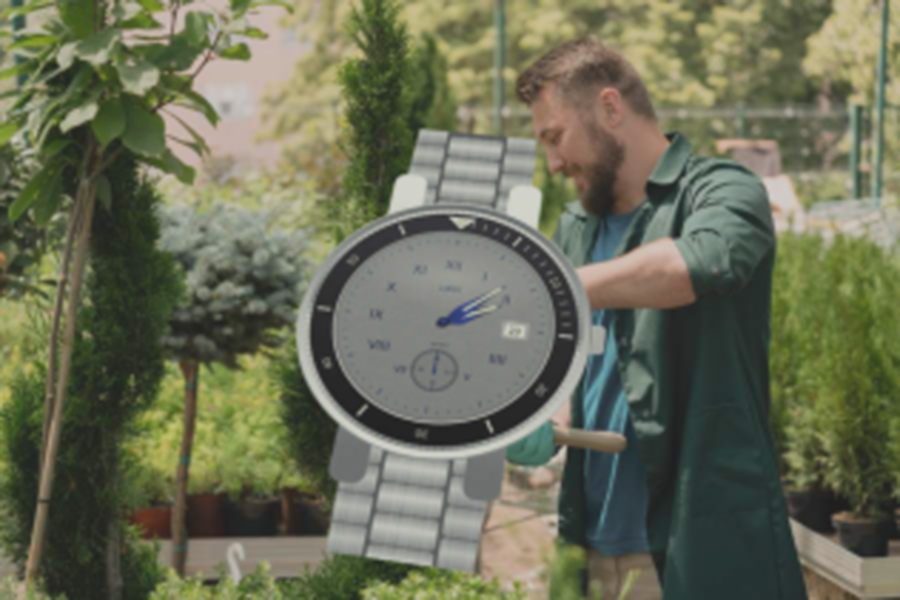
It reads {"hour": 2, "minute": 8}
